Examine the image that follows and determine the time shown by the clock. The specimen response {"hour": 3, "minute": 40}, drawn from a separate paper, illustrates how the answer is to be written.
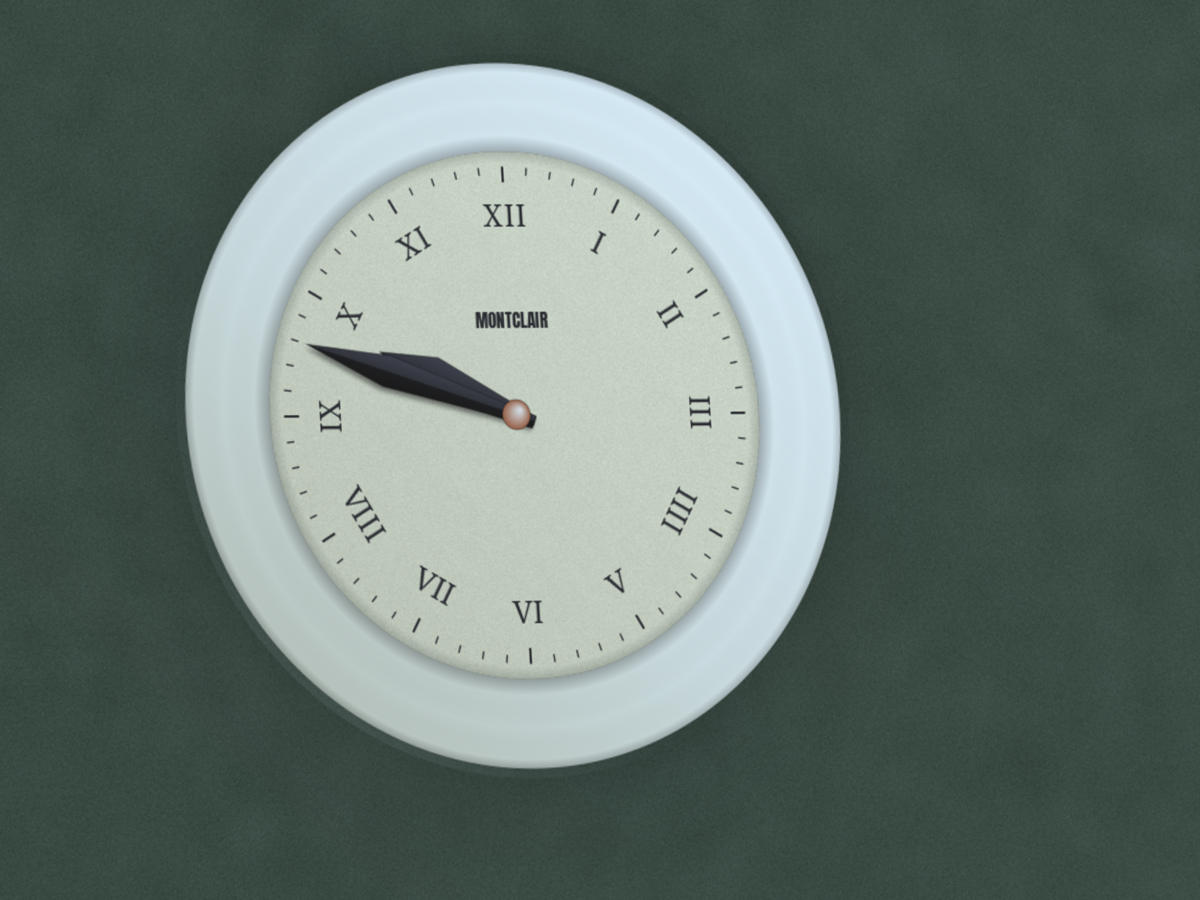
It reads {"hour": 9, "minute": 48}
